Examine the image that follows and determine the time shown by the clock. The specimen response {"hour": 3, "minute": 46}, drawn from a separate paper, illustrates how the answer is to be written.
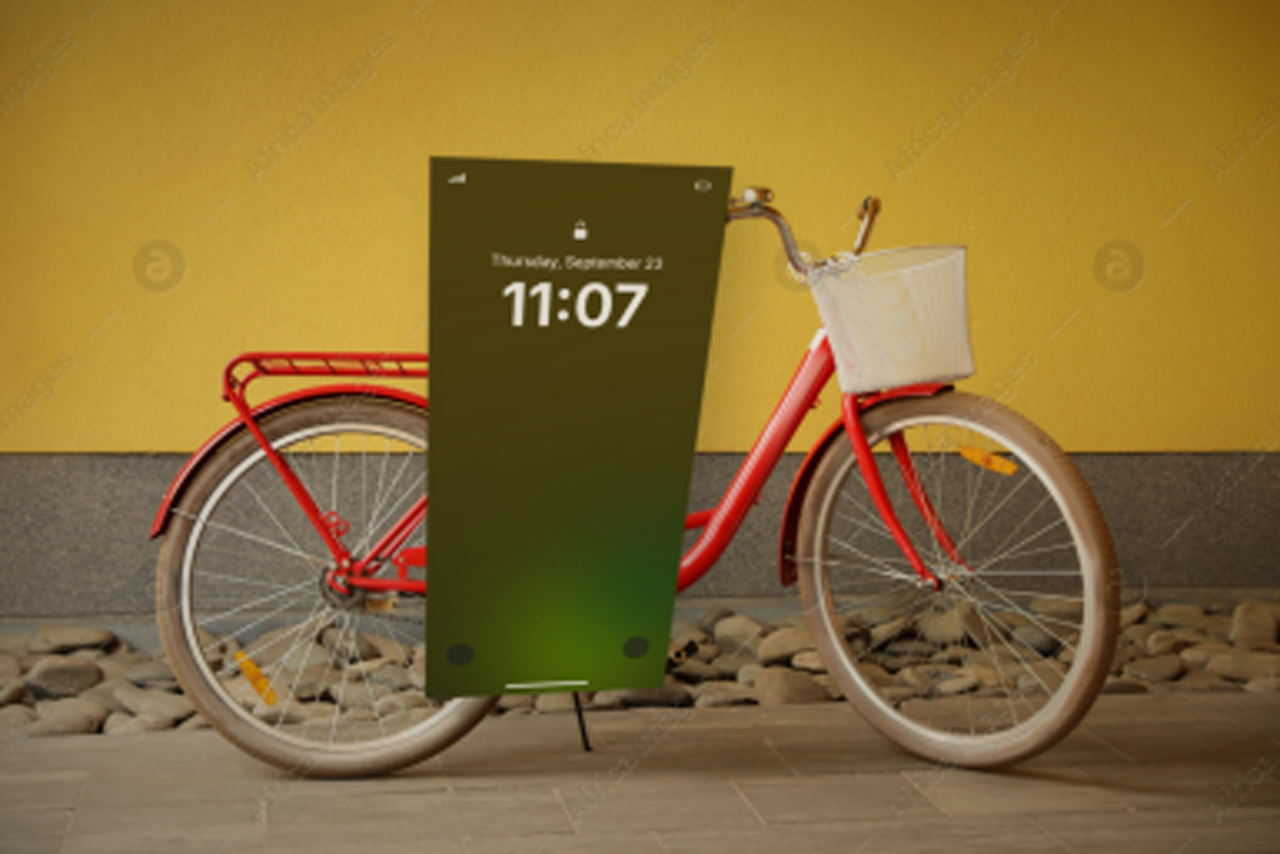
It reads {"hour": 11, "minute": 7}
